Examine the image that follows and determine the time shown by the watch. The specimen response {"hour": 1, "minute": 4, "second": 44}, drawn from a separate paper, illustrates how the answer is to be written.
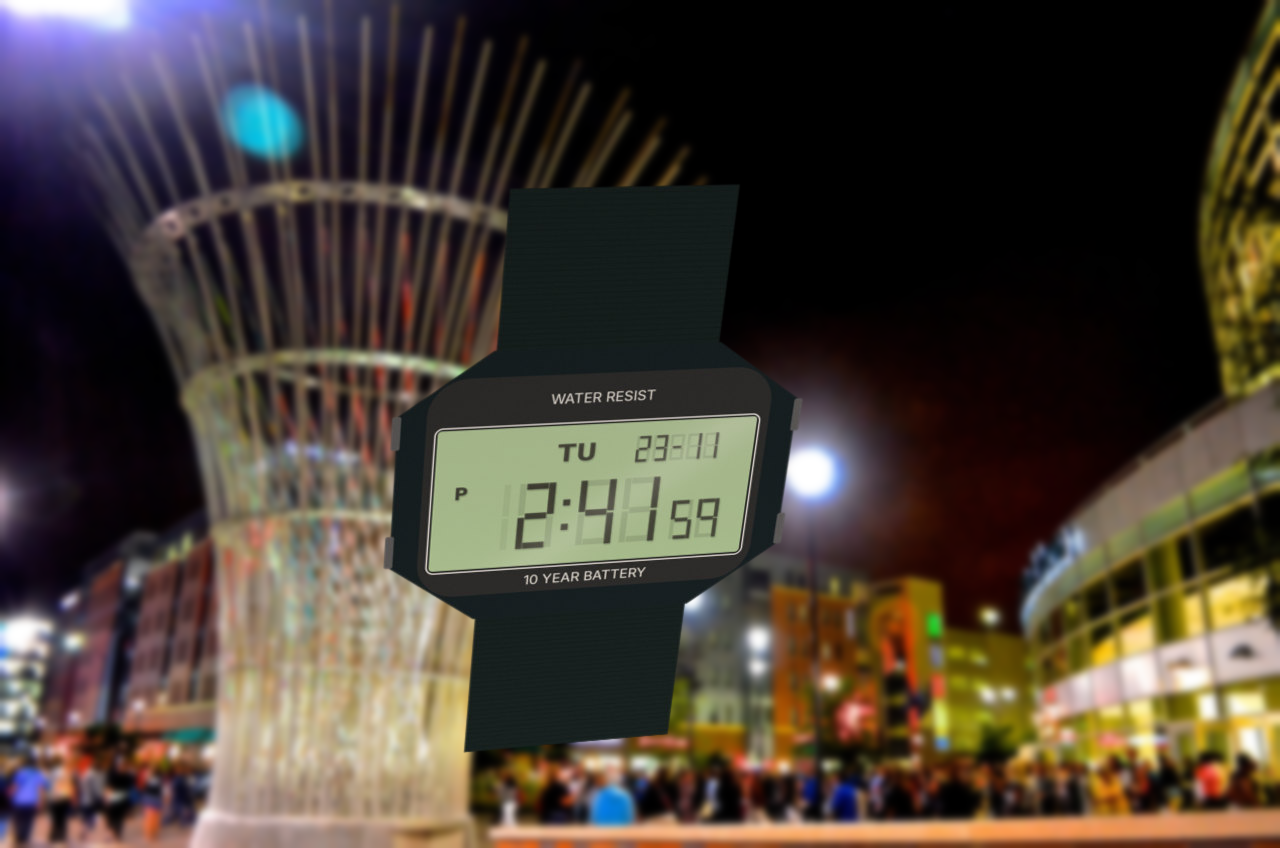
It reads {"hour": 2, "minute": 41, "second": 59}
